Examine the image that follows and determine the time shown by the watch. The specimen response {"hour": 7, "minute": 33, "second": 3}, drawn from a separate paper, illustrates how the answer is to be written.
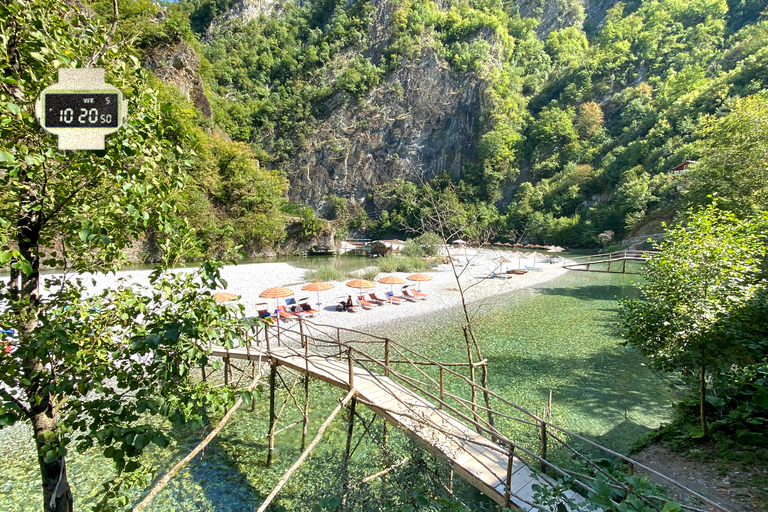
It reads {"hour": 10, "minute": 20, "second": 50}
